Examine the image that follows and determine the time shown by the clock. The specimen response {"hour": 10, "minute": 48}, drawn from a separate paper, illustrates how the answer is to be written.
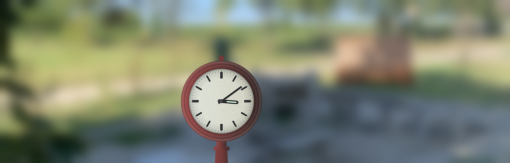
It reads {"hour": 3, "minute": 9}
